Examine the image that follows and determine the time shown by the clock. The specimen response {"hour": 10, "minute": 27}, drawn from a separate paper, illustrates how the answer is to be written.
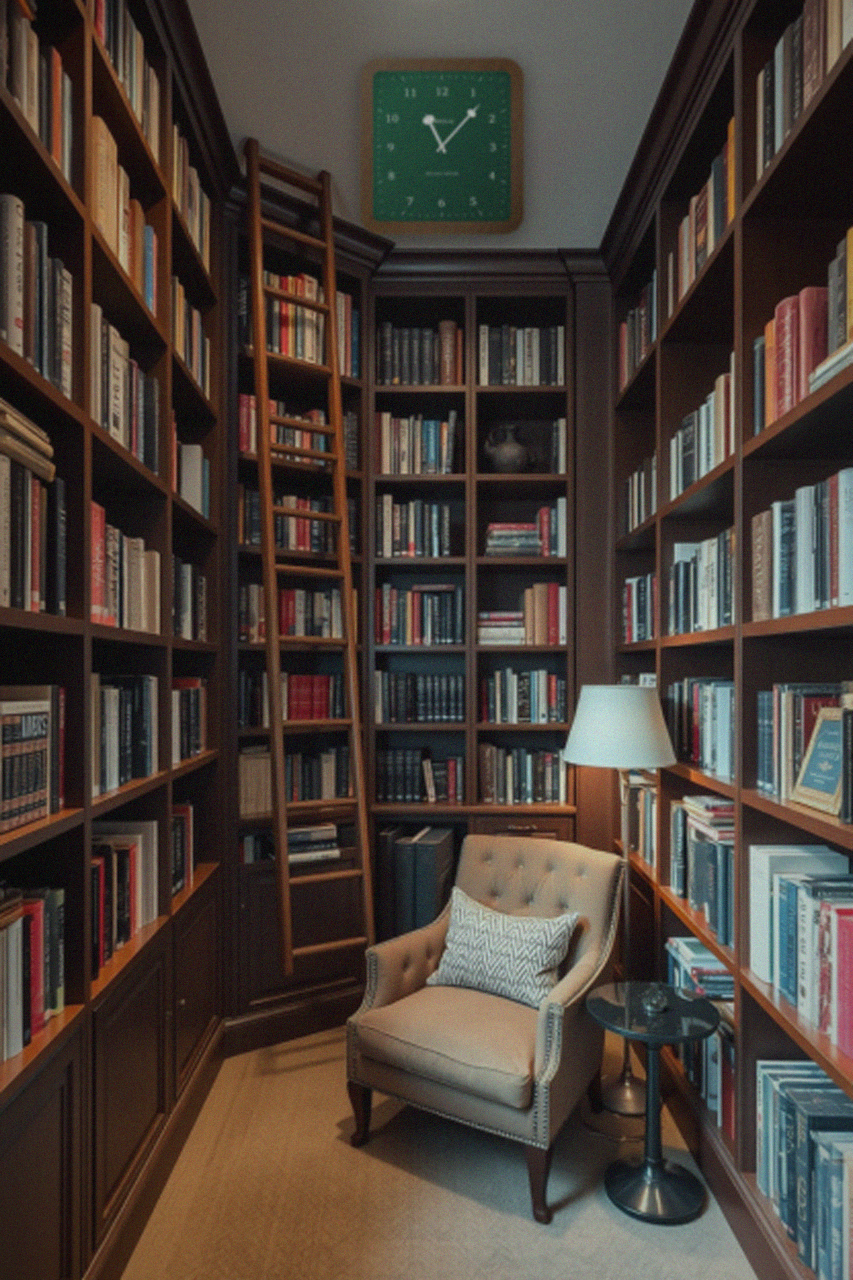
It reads {"hour": 11, "minute": 7}
